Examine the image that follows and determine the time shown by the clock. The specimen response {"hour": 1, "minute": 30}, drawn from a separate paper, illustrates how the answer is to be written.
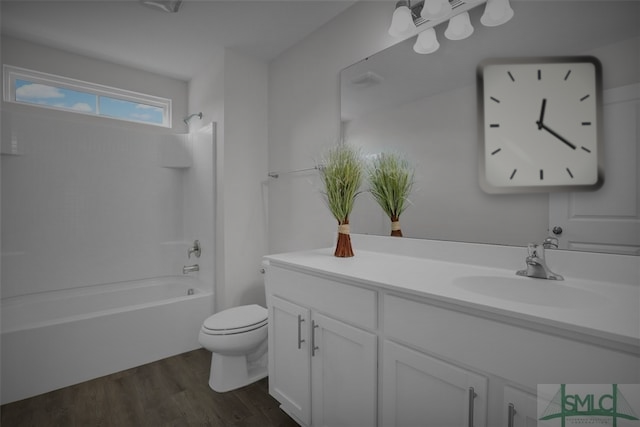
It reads {"hour": 12, "minute": 21}
